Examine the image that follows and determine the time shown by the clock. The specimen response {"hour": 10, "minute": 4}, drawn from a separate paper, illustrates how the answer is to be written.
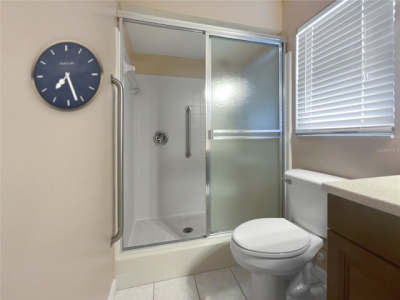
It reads {"hour": 7, "minute": 27}
